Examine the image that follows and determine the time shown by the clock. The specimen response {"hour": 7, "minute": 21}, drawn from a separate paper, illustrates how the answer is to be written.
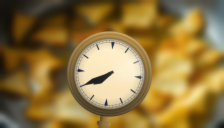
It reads {"hour": 7, "minute": 40}
